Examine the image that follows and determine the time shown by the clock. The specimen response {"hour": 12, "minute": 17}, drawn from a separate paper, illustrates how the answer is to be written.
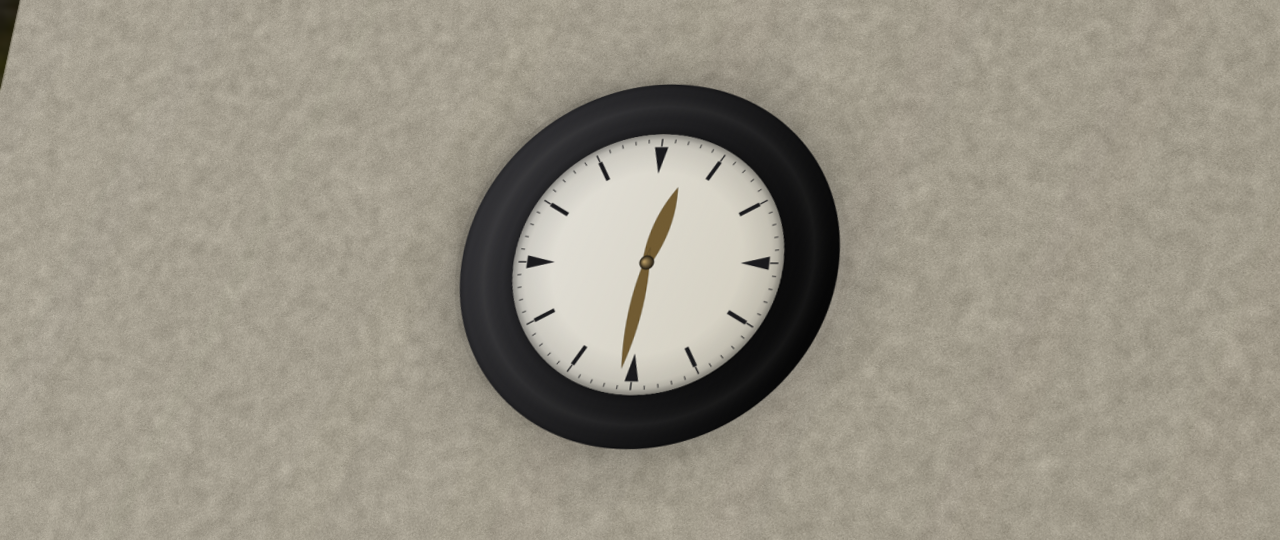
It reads {"hour": 12, "minute": 31}
